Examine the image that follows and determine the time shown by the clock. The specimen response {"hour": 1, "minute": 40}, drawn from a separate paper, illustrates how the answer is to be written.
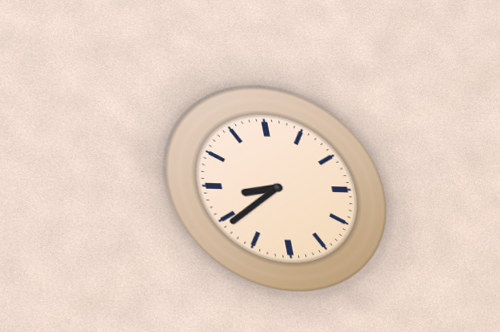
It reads {"hour": 8, "minute": 39}
